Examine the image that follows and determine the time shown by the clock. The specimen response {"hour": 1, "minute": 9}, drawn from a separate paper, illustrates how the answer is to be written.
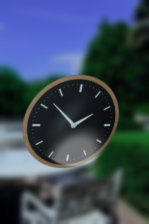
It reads {"hour": 1, "minute": 52}
